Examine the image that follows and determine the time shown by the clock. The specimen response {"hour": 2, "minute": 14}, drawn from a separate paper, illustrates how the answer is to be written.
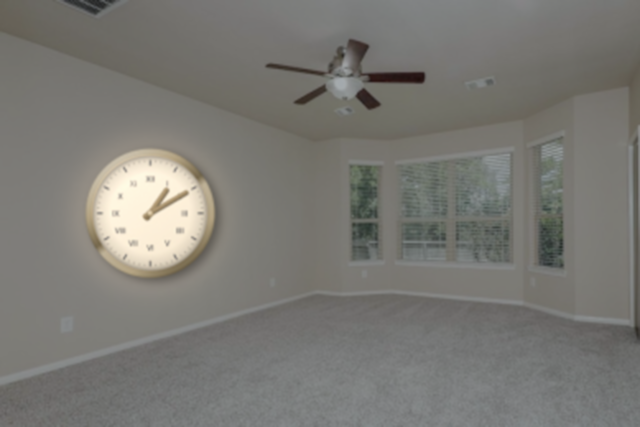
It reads {"hour": 1, "minute": 10}
